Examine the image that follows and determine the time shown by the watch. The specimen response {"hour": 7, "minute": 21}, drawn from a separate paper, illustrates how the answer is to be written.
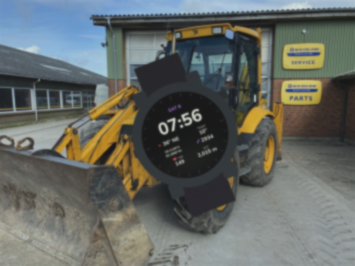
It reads {"hour": 7, "minute": 56}
